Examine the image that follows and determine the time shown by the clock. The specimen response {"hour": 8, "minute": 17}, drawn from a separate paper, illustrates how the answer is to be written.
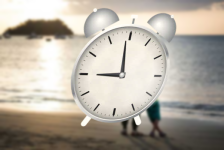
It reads {"hour": 8, "minute": 59}
